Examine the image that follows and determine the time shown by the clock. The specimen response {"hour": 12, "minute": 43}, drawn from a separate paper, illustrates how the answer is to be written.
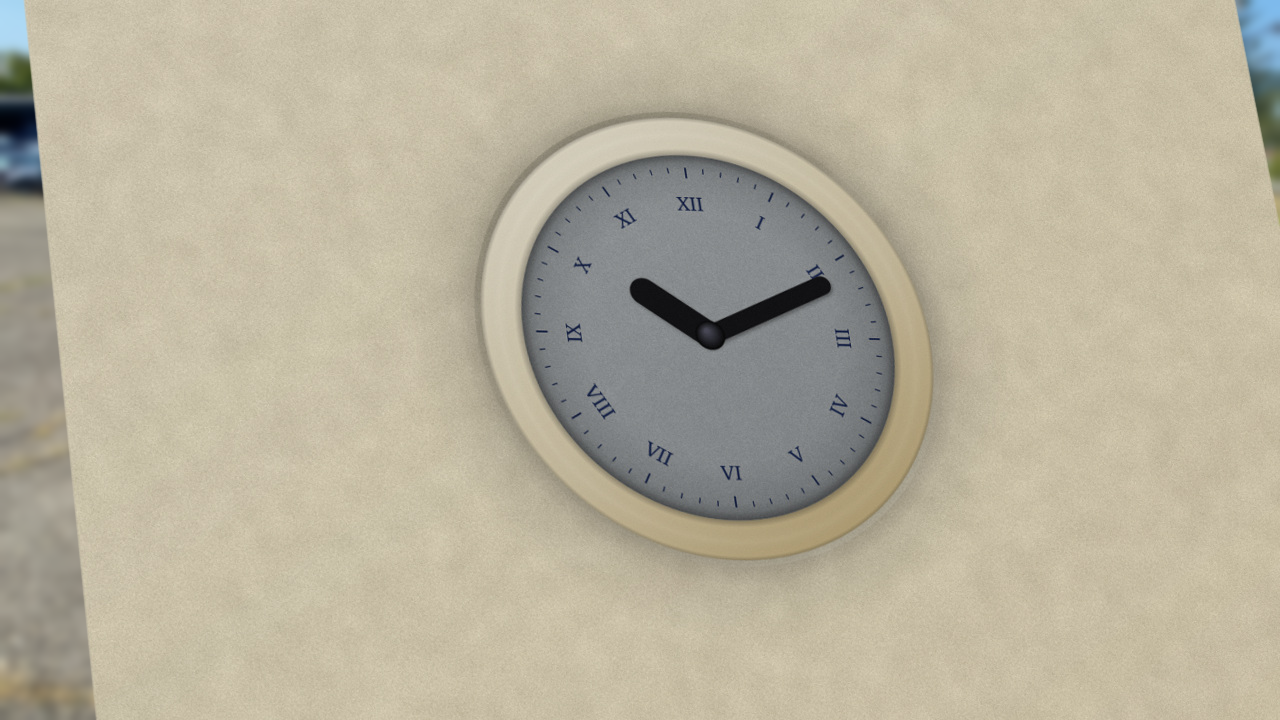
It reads {"hour": 10, "minute": 11}
